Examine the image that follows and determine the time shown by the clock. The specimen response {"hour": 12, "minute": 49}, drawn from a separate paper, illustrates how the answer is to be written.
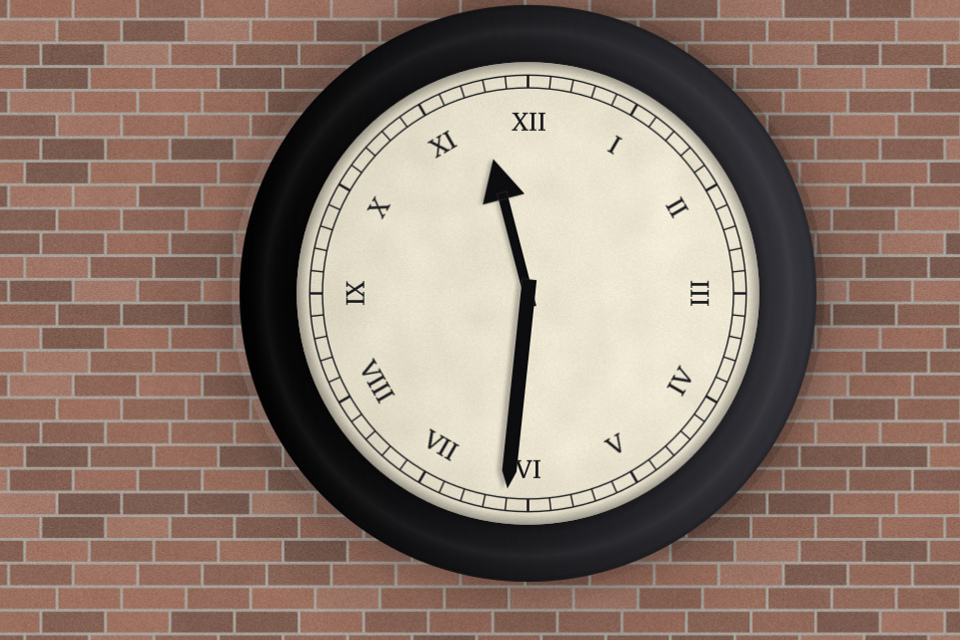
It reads {"hour": 11, "minute": 31}
